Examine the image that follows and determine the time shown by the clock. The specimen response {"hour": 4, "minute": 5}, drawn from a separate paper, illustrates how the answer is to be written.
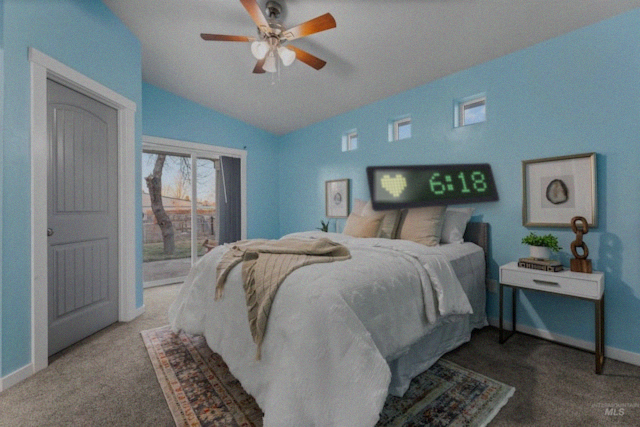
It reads {"hour": 6, "minute": 18}
